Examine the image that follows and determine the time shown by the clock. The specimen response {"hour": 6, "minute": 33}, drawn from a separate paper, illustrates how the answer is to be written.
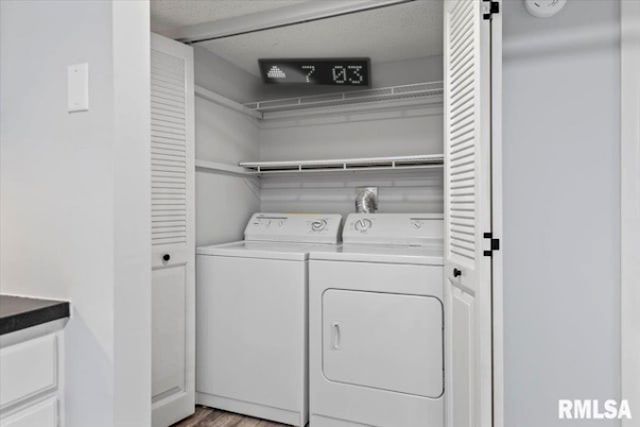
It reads {"hour": 7, "minute": 3}
